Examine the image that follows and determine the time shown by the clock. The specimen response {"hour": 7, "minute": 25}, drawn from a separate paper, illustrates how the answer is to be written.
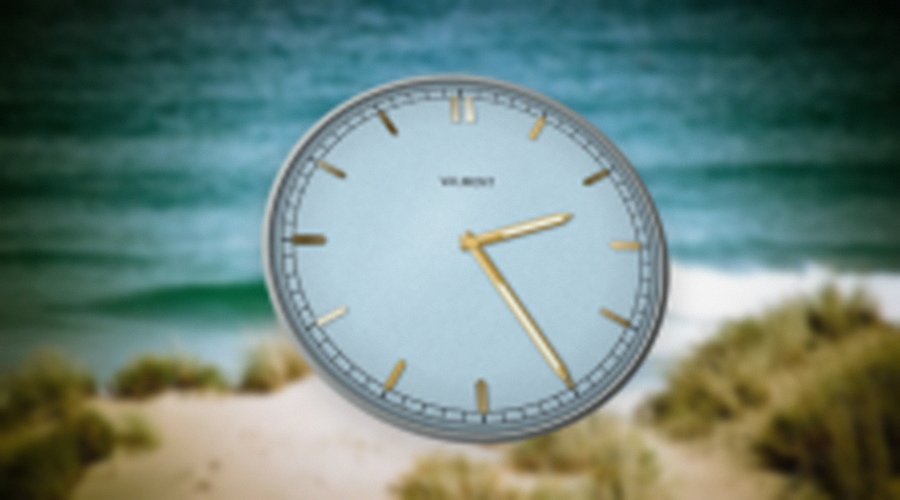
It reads {"hour": 2, "minute": 25}
